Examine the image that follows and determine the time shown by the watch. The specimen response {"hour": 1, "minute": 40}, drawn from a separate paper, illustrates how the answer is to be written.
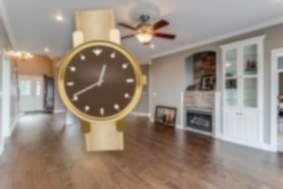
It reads {"hour": 12, "minute": 41}
